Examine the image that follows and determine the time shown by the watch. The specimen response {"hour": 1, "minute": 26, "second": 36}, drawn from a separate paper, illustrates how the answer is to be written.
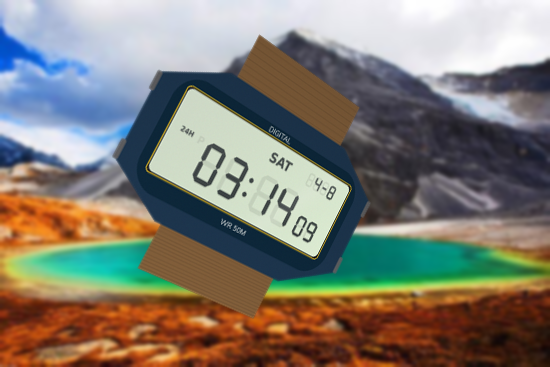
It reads {"hour": 3, "minute": 14, "second": 9}
